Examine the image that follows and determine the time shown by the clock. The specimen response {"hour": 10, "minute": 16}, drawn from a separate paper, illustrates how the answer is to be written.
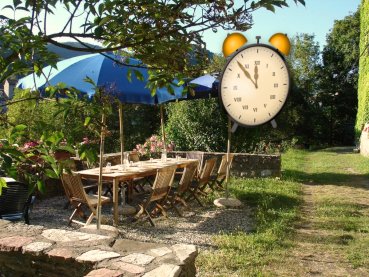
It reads {"hour": 11, "minute": 53}
